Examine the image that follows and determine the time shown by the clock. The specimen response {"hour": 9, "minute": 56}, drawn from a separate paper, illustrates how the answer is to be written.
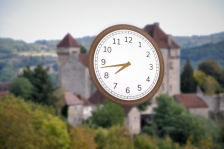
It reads {"hour": 7, "minute": 43}
